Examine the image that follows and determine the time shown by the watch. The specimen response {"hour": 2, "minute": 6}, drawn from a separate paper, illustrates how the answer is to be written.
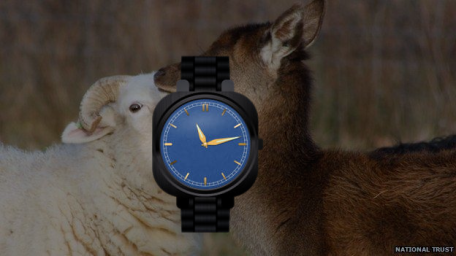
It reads {"hour": 11, "minute": 13}
